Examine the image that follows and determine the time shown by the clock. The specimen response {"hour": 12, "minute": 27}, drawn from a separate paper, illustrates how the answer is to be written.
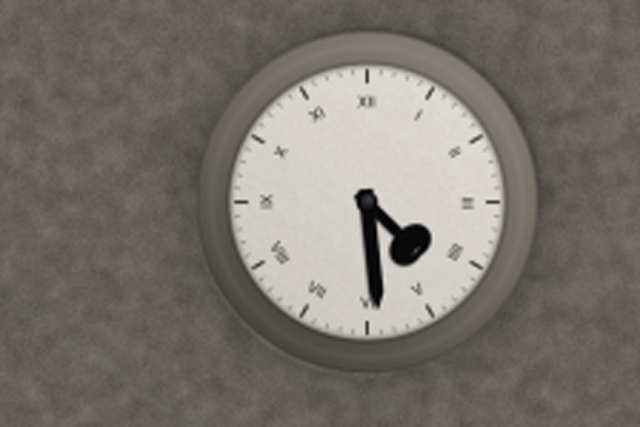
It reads {"hour": 4, "minute": 29}
